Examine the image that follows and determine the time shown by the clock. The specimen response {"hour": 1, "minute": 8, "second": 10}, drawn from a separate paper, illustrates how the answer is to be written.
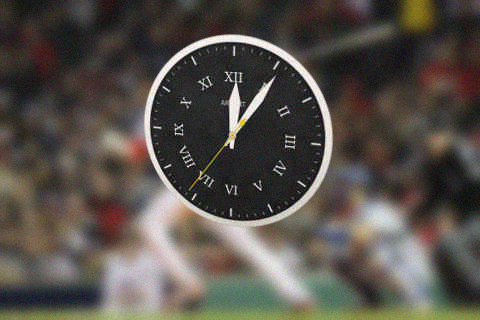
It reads {"hour": 12, "minute": 5, "second": 36}
